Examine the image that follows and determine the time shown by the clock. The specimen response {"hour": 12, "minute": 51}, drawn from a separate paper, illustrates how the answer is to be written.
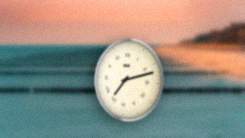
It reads {"hour": 7, "minute": 12}
